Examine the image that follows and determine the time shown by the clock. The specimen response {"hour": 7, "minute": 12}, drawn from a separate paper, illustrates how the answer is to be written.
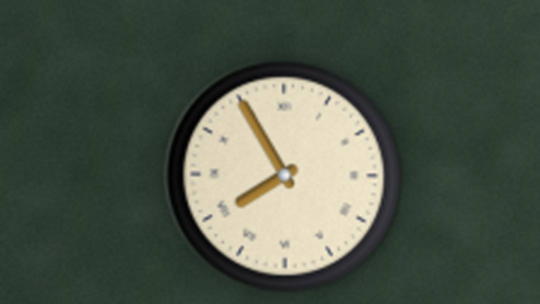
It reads {"hour": 7, "minute": 55}
